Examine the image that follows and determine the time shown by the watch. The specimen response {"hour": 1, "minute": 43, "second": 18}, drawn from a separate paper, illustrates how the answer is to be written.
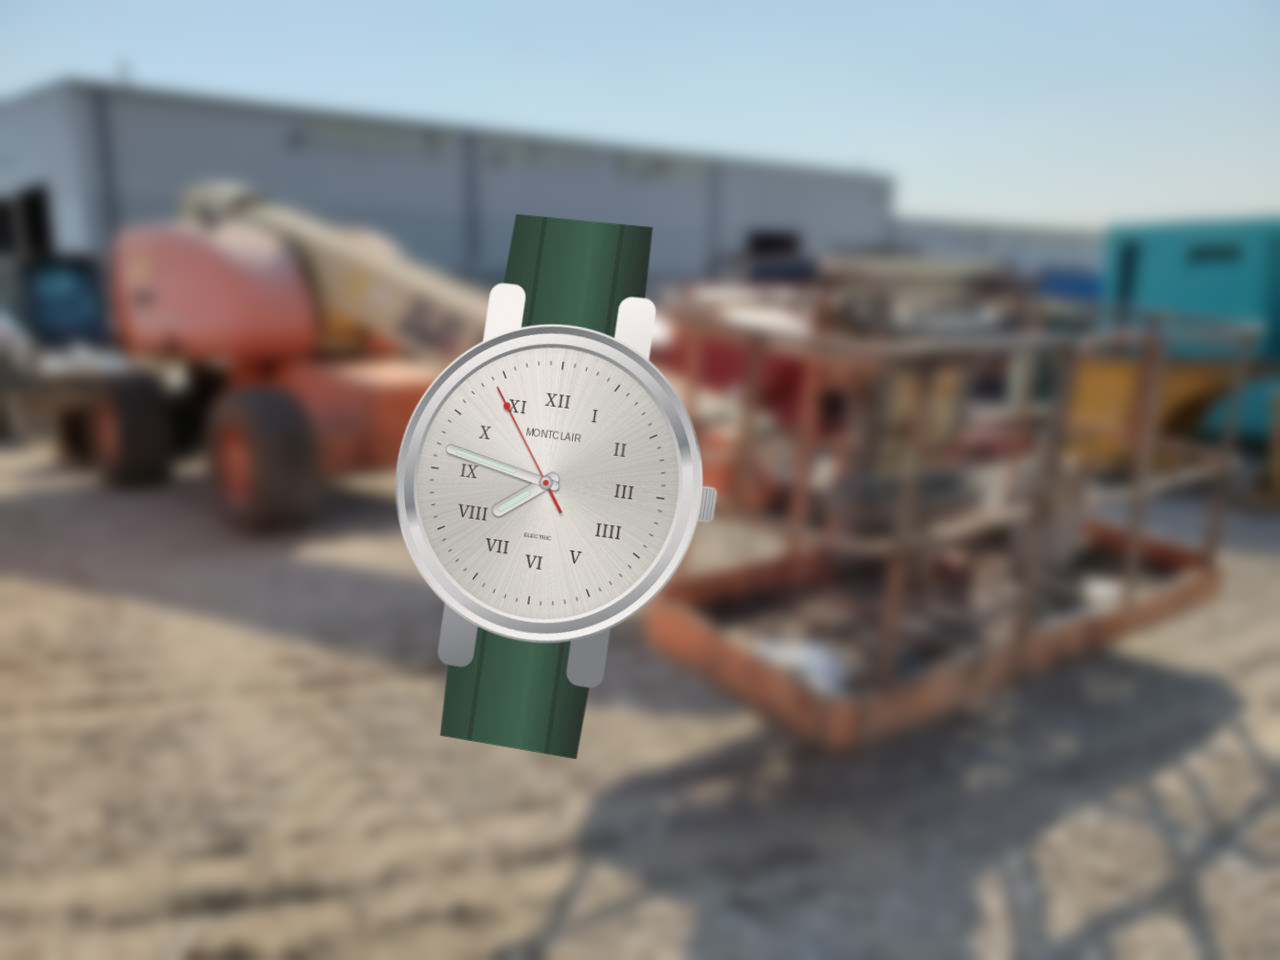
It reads {"hour": 7, "minute": 46, "second": 54}
